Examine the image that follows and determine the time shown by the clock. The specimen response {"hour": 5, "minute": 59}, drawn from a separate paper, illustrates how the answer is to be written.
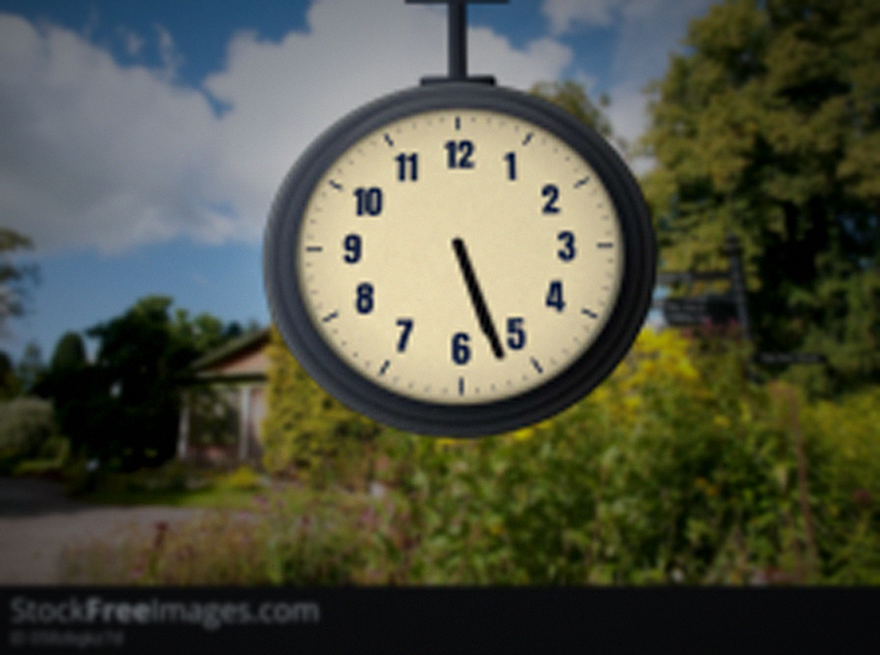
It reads {"hour": 5, "minute": 27}
